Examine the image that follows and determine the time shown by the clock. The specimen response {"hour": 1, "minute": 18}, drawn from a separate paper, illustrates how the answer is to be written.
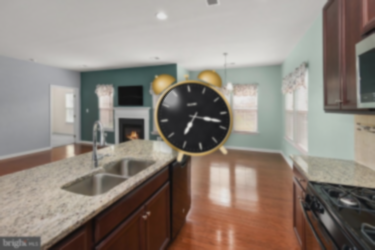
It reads {"hour": 7, "minute": 18}
